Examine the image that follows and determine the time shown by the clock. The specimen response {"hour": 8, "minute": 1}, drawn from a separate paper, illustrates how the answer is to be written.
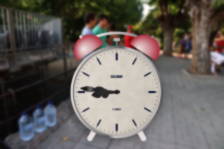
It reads {"hour": 8, "minute": 46}
